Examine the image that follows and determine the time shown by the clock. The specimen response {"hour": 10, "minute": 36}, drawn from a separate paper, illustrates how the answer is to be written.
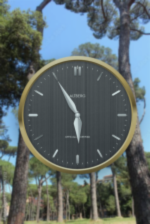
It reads {"hour": 5, "minute": 55}
